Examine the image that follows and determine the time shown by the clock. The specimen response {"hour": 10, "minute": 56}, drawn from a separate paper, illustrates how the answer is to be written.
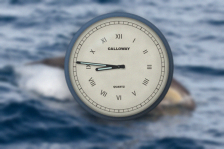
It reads {"hour": 8, "minute": 46}
